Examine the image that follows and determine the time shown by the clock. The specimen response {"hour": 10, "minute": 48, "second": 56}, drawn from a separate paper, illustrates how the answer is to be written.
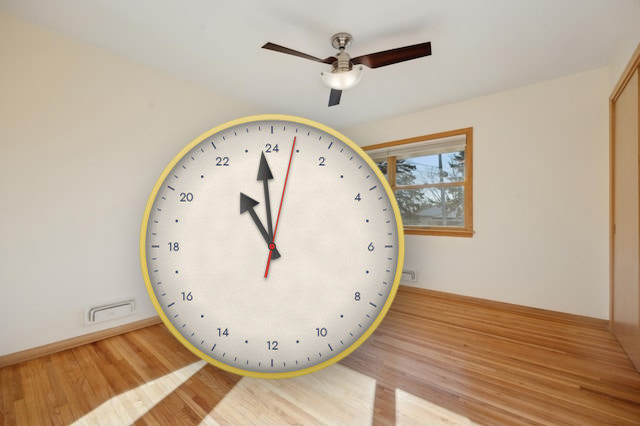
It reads {"hour": 21, "minute": 59, "second": 2}
